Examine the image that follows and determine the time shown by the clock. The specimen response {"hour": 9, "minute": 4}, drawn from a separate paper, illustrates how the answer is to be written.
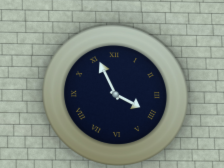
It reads {"hour": 3, "minute": 56}
